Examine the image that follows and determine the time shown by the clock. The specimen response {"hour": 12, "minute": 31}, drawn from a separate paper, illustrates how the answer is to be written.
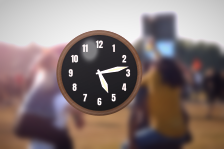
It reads {"hour": 5, "minute": 13}
